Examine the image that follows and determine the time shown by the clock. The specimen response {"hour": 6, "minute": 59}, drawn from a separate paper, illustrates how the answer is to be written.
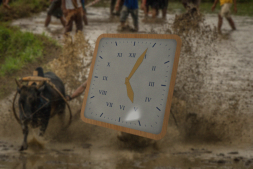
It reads {"hour": 5, "minute": 4}
